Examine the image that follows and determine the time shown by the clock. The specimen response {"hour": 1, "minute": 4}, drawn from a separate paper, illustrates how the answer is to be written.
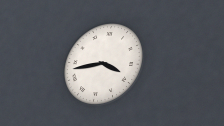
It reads {"hour": 3, "minute": 43}
